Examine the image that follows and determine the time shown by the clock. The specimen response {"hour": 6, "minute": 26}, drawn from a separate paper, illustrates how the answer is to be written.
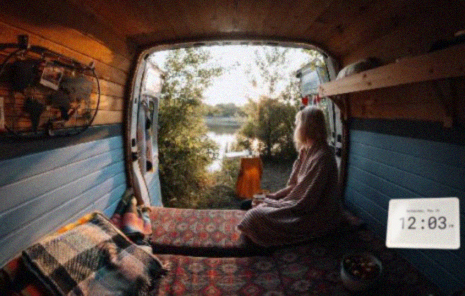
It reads {"hour": 12, "minute": 3}
